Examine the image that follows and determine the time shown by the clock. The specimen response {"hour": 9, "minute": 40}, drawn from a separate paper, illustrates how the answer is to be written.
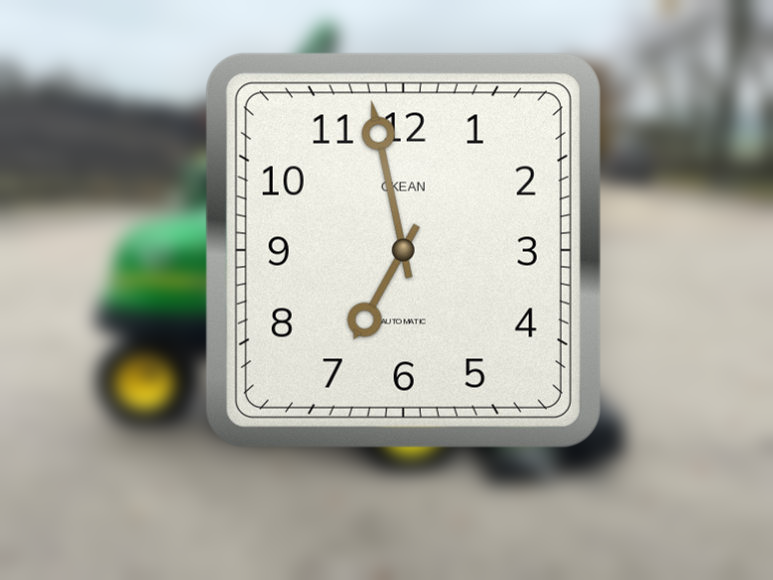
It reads {"hour": 6, "minute": 58}
